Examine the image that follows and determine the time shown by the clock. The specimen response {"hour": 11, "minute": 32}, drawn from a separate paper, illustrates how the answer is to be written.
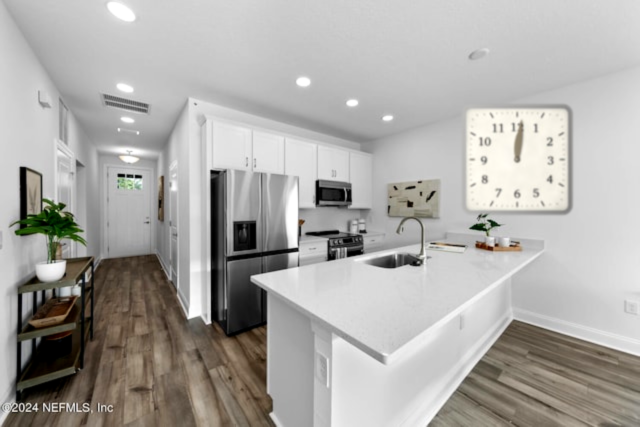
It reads {"hour": 12, "minute": 1}
